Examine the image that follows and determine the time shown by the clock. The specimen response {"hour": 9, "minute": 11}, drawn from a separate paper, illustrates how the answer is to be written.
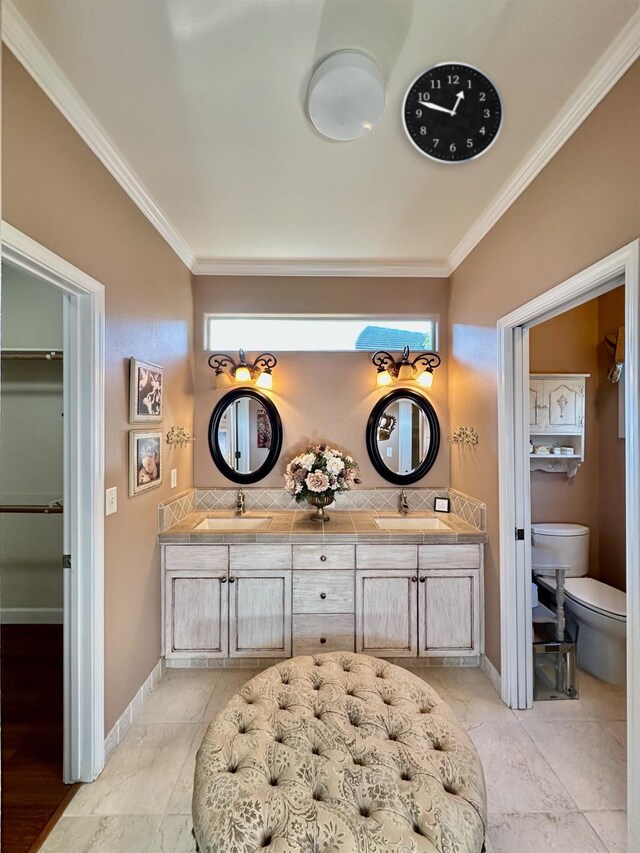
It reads {"hour": 12, "minute": 48}
